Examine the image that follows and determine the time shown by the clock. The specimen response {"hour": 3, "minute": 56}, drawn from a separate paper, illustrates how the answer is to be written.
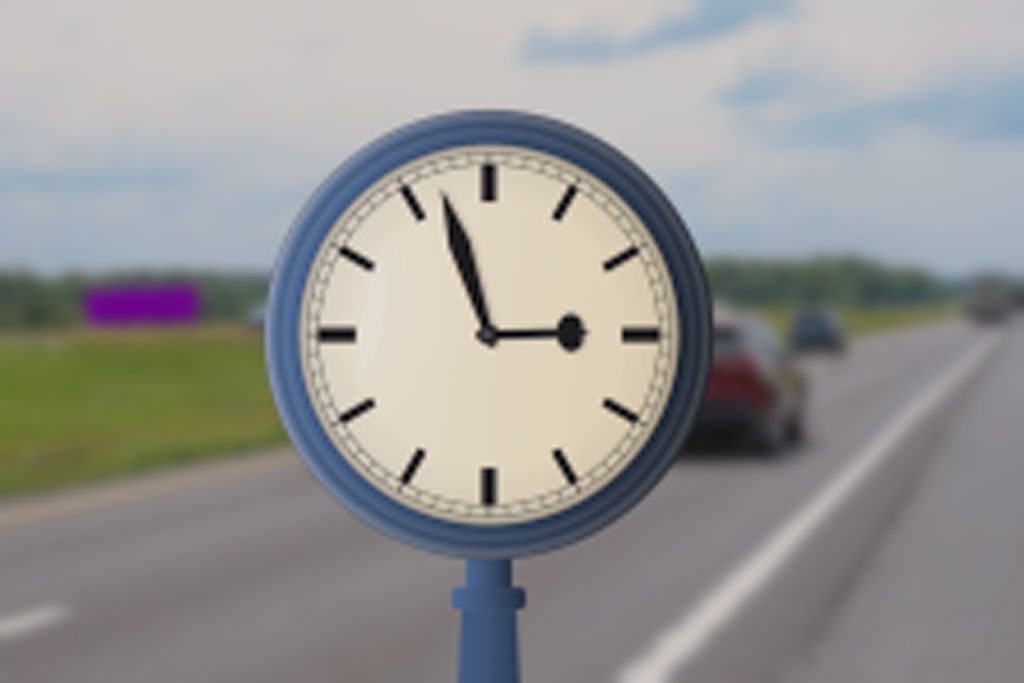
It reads {"hour": 2, "minute": 57}
